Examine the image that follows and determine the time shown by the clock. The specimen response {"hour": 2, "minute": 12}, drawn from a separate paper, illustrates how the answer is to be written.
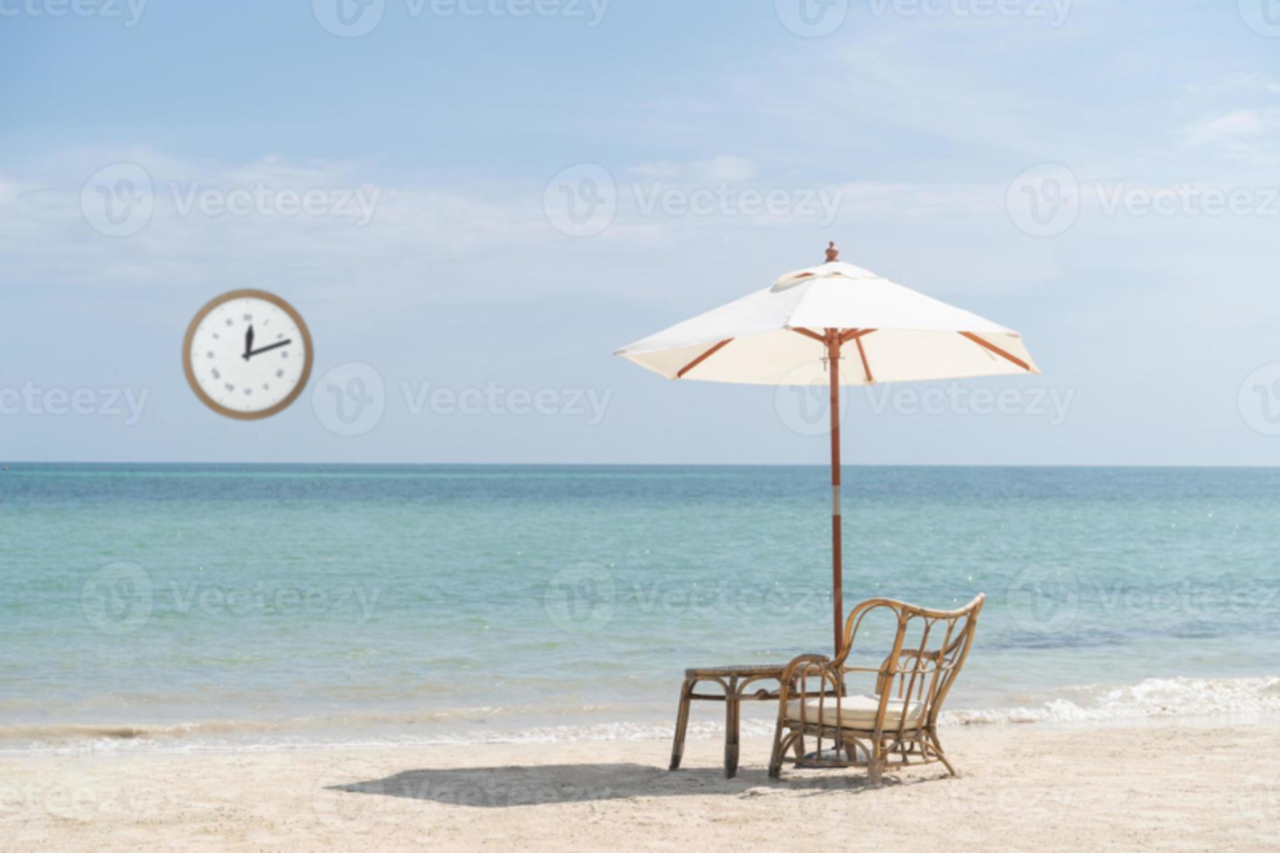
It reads {"hour": 12, "minute": 12}
